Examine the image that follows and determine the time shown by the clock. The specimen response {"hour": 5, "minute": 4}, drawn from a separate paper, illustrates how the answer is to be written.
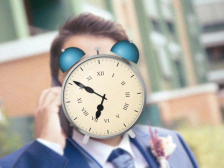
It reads {"hour": 6, "minute": 51}
